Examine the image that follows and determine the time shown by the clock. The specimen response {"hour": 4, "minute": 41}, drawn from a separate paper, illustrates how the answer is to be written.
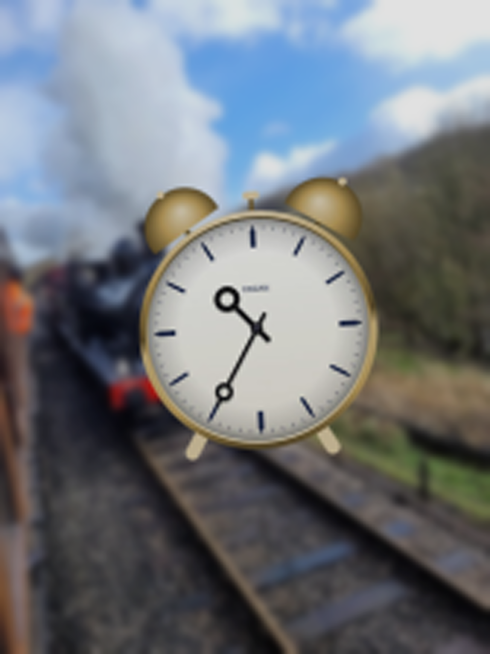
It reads {"hour": 10, "minute": 35}
